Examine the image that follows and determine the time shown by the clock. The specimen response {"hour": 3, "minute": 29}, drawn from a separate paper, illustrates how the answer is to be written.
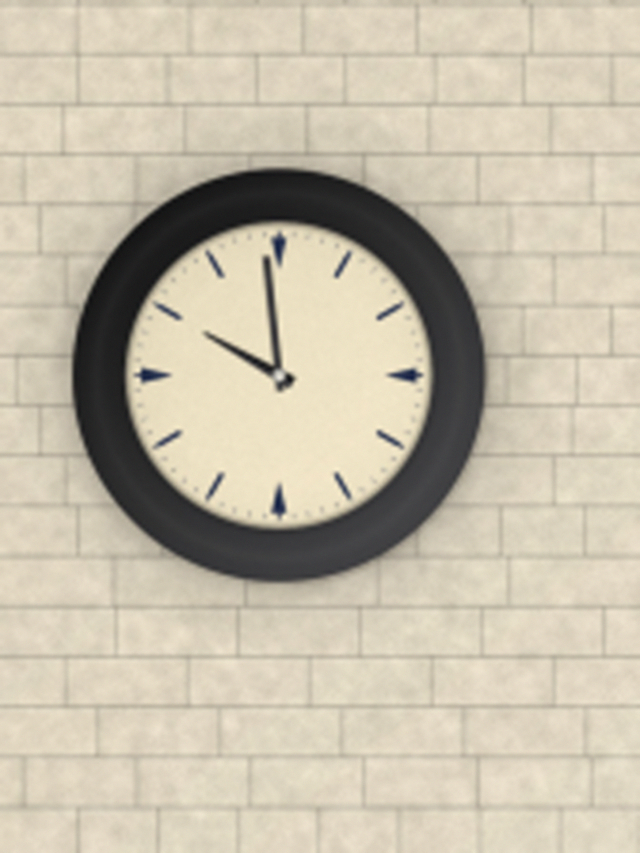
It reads {"hour": 9, "minute": 59}
